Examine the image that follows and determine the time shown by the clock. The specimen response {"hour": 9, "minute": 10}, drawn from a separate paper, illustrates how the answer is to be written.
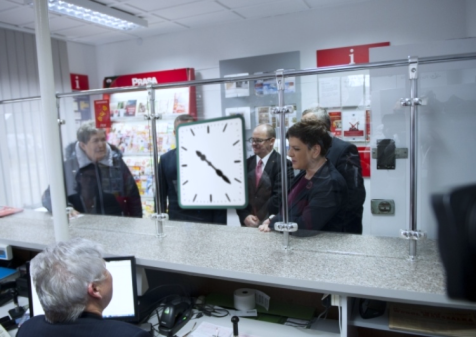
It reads {"hour": 10, "minute": 22}
